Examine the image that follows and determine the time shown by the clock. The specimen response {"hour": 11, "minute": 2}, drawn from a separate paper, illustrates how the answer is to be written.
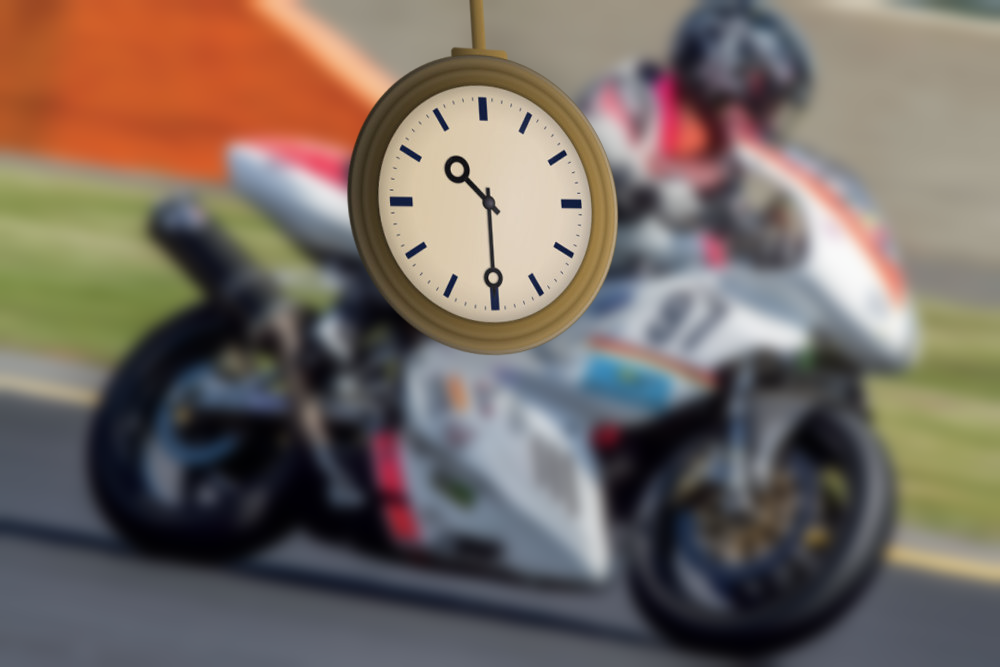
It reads {"hour": 10, "minute": 30}
